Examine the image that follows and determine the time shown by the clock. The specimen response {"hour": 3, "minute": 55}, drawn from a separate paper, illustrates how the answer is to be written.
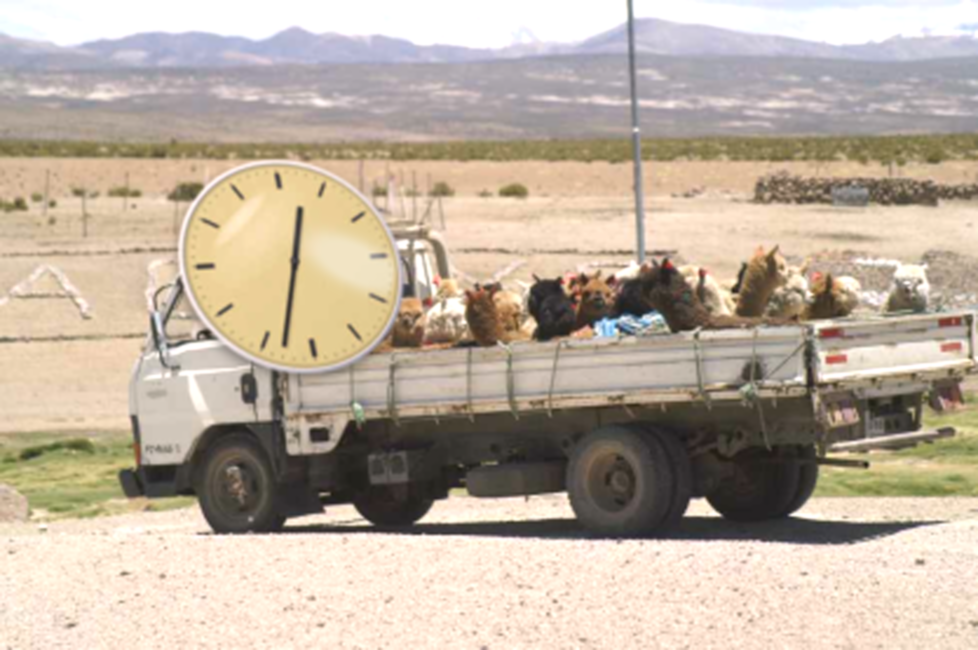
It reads {"hour": 12, "minute": 33}
